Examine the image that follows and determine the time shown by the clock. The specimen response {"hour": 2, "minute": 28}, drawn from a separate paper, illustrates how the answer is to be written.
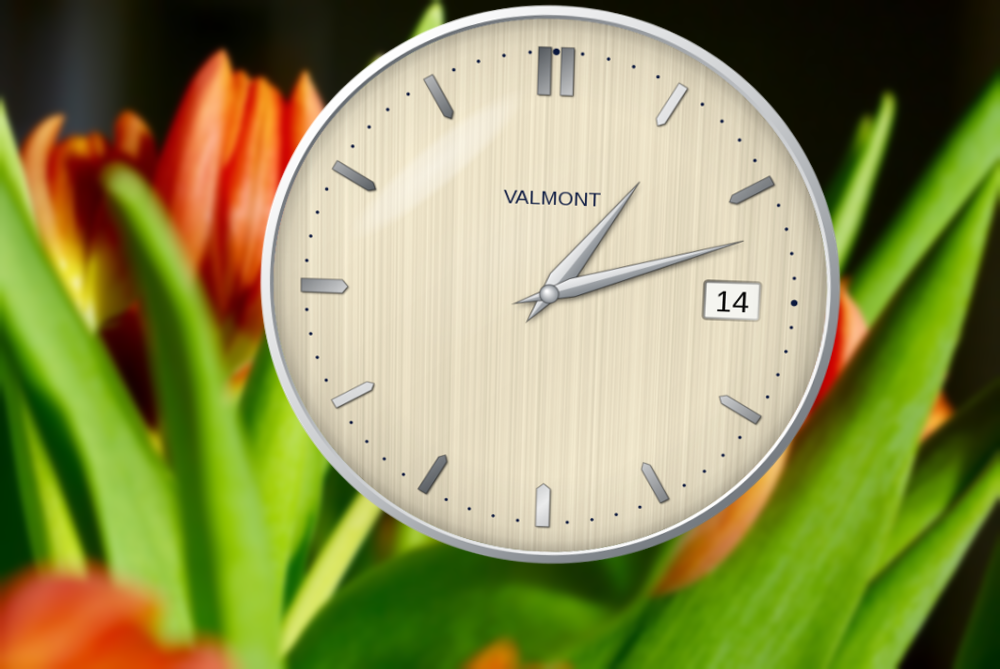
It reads {"hour": 1, "minute": 12}
